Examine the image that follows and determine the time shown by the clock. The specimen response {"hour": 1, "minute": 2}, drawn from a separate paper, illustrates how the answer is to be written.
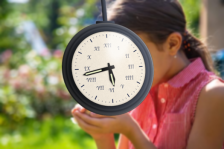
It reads {"hour": 5, "minute": 43}
